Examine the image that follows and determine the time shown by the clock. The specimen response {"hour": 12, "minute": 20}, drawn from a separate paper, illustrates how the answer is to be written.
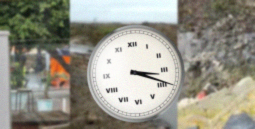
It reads {"hour": 3, "minute": 19}
